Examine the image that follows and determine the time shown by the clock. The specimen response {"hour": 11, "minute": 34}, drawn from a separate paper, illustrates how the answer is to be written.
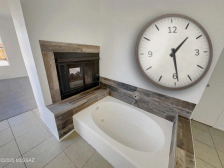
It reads {"hour": 1, "minute": 29}
